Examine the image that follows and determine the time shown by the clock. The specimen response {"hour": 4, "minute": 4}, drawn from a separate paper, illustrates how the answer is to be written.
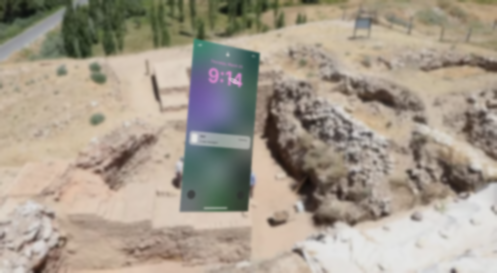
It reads {"hour": 9, "minute": 14}
